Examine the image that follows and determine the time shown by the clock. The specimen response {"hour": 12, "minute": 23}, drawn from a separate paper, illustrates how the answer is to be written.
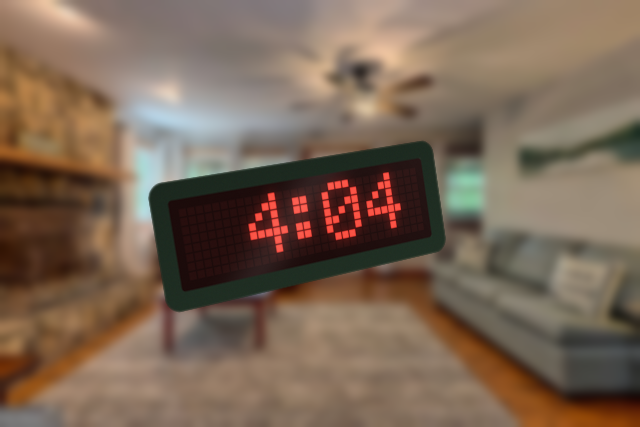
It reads {"hour": 4, "minute": 4}
